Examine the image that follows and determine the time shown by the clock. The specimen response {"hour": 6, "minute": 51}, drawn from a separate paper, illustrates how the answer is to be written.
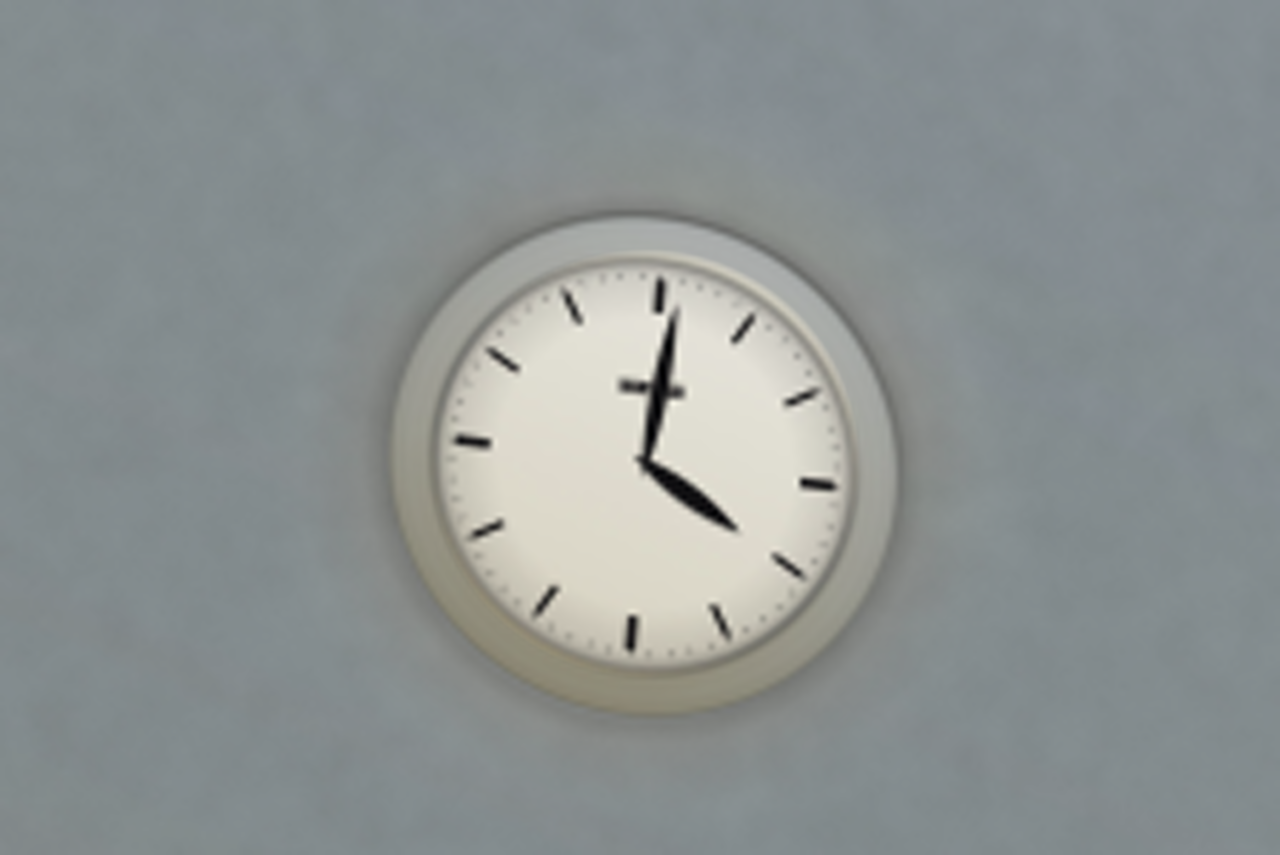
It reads {"hour": 4, "minute": 1}
